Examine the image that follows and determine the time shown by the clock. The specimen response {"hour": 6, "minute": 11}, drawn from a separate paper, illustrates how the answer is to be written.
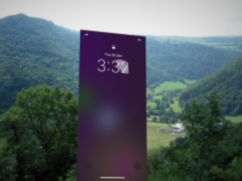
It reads {"hour": 3, "minute": 32}
